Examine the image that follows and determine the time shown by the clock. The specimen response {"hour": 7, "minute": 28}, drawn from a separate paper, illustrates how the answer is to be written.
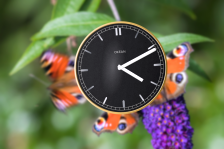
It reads {"hour": 4, "minute": 11}
